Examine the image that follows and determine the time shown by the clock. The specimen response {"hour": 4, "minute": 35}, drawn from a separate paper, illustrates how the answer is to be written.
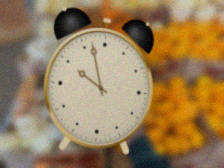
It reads {"hour": 9, "minute": 57}
